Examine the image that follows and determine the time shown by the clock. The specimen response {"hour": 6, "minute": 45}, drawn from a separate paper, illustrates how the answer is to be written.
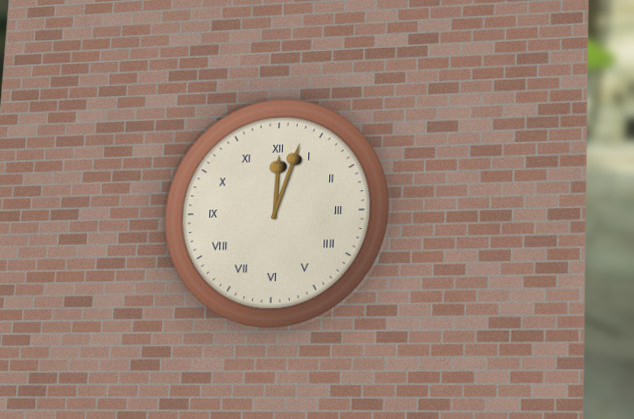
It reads {"hour": 12, "minute": 3}
